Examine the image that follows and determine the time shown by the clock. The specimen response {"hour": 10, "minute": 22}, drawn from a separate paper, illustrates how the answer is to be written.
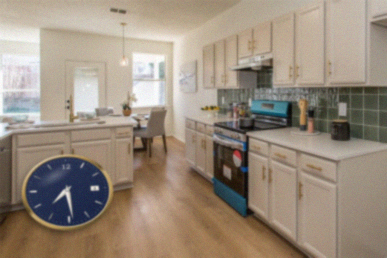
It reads {"hour": 7, "minute": 29}
